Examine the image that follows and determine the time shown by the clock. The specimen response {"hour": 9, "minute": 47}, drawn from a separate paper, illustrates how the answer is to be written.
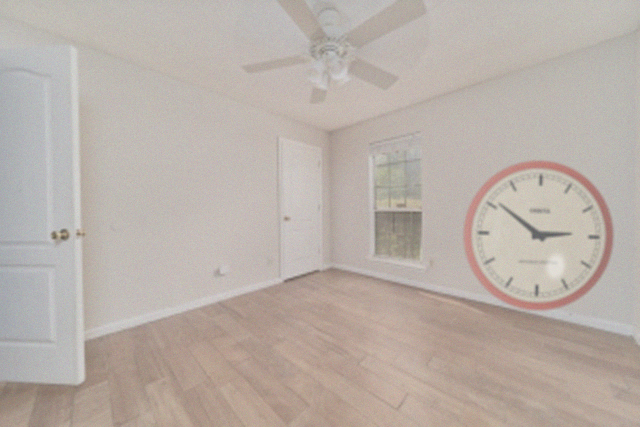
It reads {"hour": 2, "minute": 51}
